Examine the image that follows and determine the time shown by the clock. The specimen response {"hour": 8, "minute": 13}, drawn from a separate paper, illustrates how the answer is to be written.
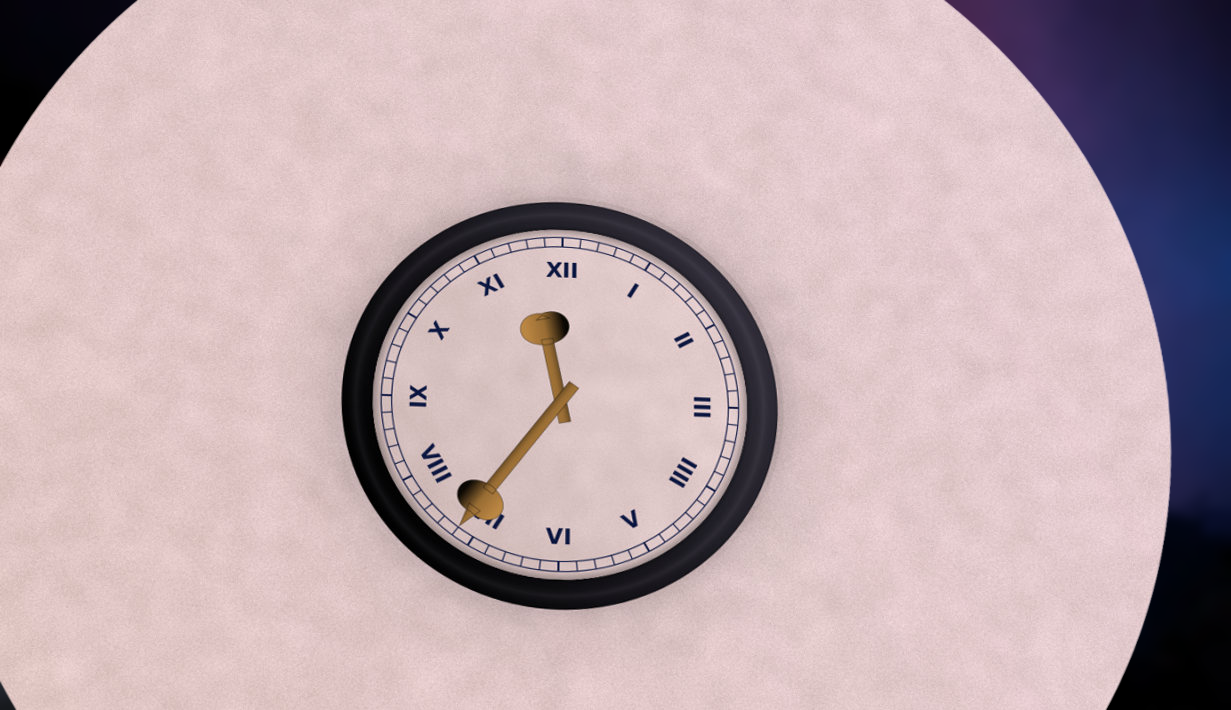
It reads {"hour": 11, "minute": 36}
